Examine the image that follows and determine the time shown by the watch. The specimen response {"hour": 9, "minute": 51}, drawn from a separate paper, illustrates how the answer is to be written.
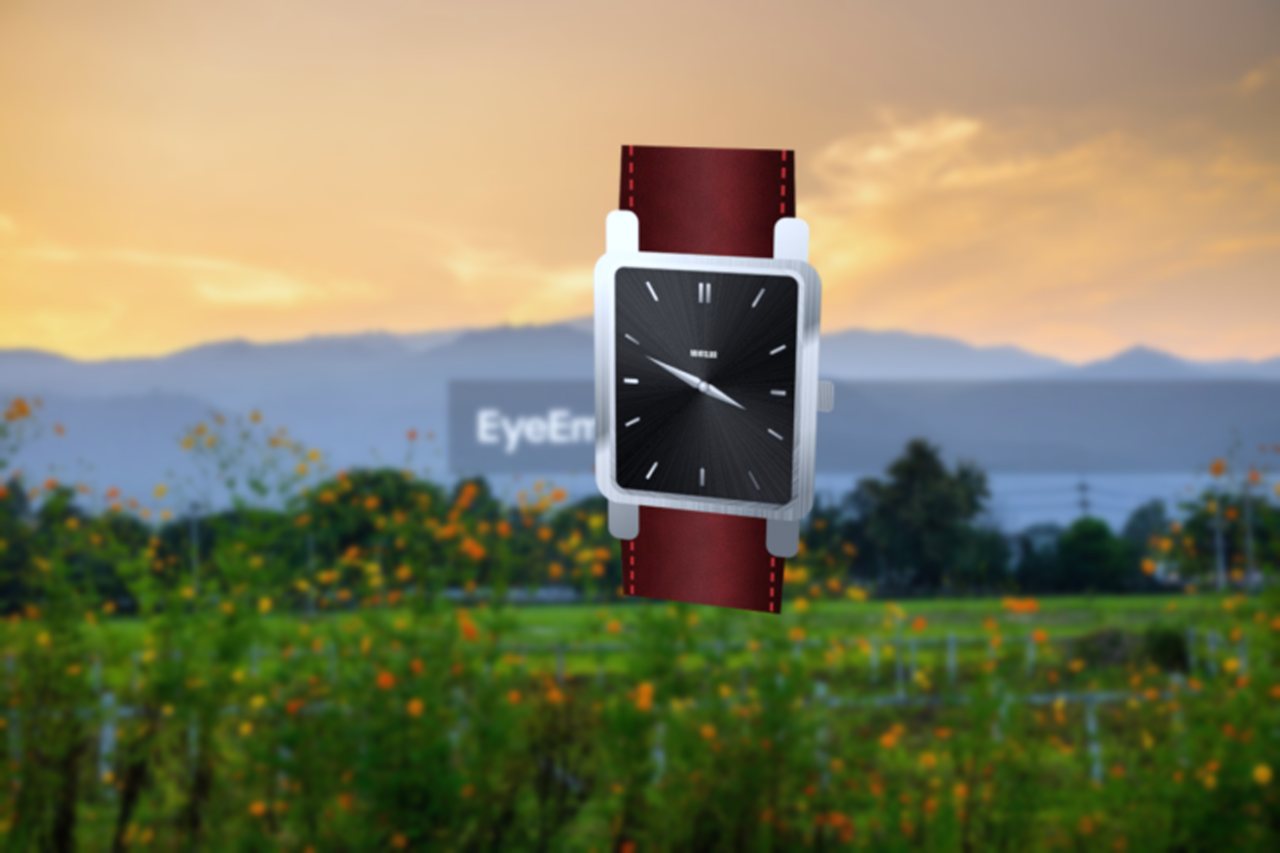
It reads {"hour": 3, "minute": 49}
